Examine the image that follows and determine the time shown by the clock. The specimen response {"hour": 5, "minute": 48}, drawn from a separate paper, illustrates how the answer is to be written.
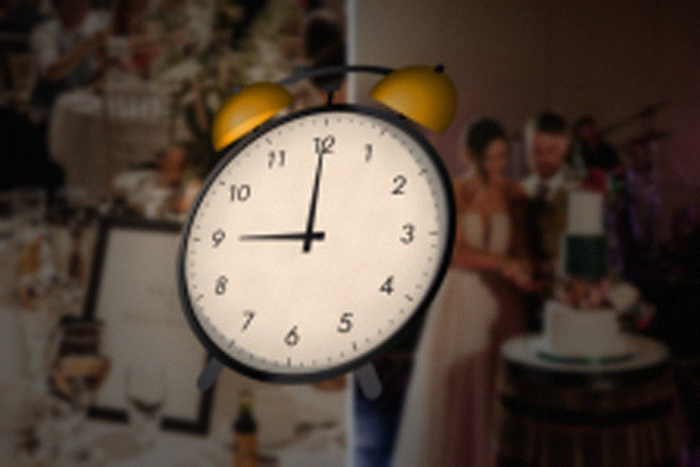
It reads {"hour": 9, "minute": 0}
